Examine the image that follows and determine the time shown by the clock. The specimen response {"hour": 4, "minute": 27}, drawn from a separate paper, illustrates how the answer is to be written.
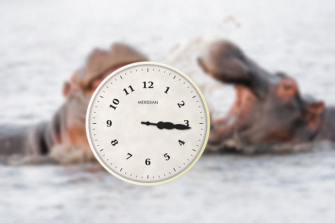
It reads {"hour": 3, "minute": 16}
